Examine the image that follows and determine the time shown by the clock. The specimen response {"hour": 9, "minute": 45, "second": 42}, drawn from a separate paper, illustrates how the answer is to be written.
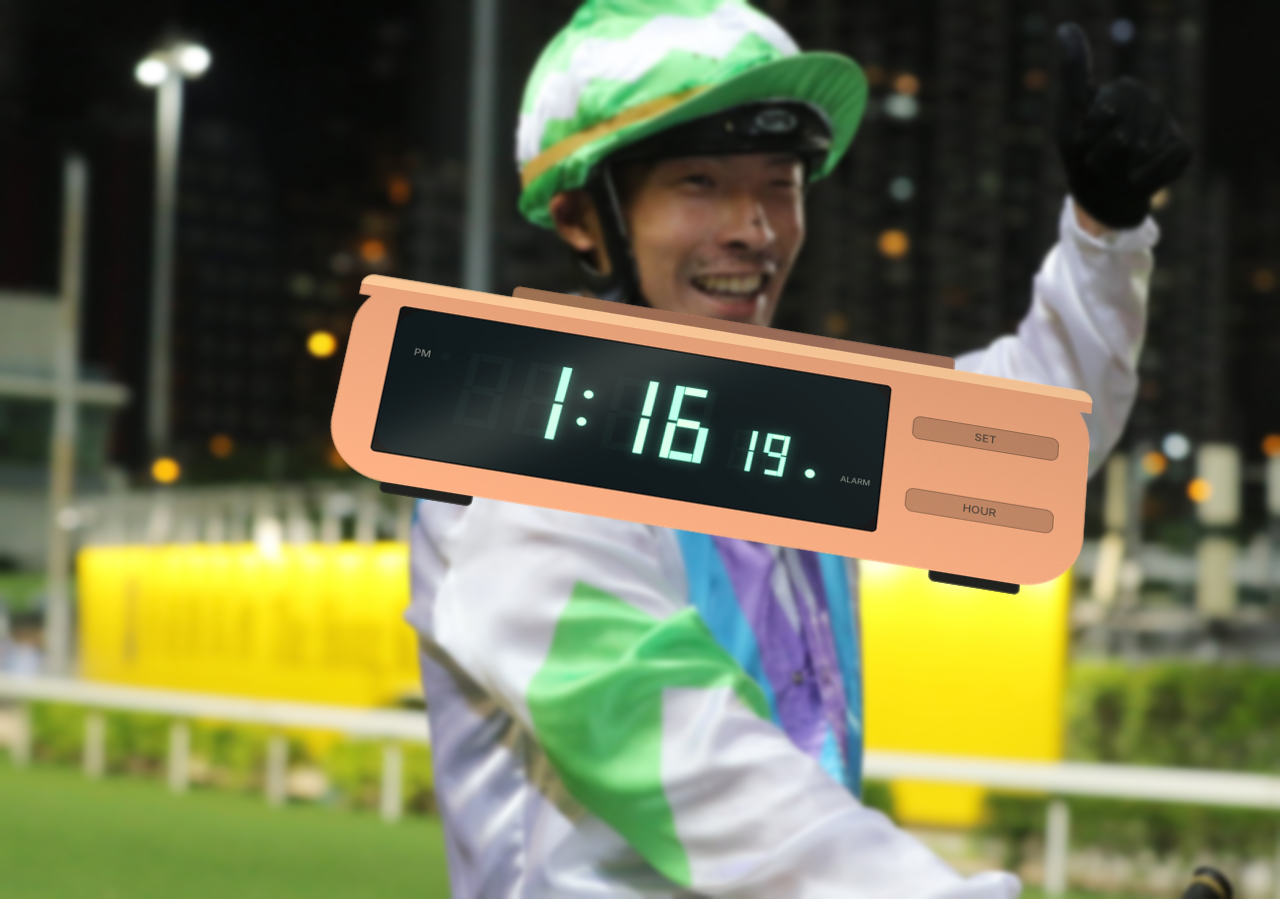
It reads {"hour": 1, "minute": 16, "second": 19}
